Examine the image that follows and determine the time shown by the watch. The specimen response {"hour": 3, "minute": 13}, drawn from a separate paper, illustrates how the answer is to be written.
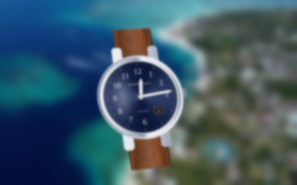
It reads {"hour": 12, "minute": 14}
